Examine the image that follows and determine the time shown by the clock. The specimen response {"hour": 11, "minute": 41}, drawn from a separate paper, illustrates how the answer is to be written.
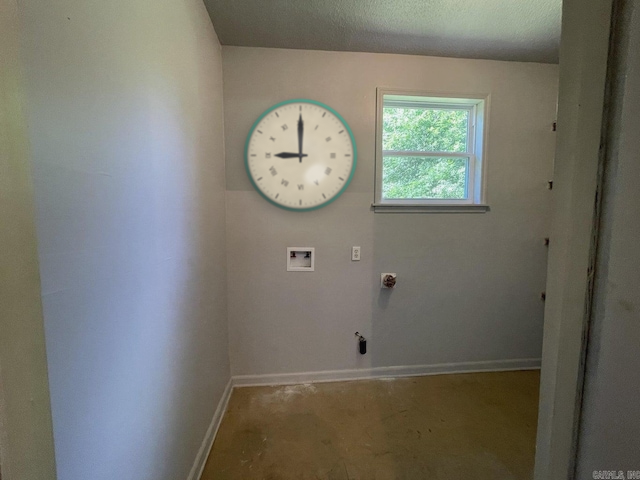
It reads {"hour": 9, "minute": 0}
